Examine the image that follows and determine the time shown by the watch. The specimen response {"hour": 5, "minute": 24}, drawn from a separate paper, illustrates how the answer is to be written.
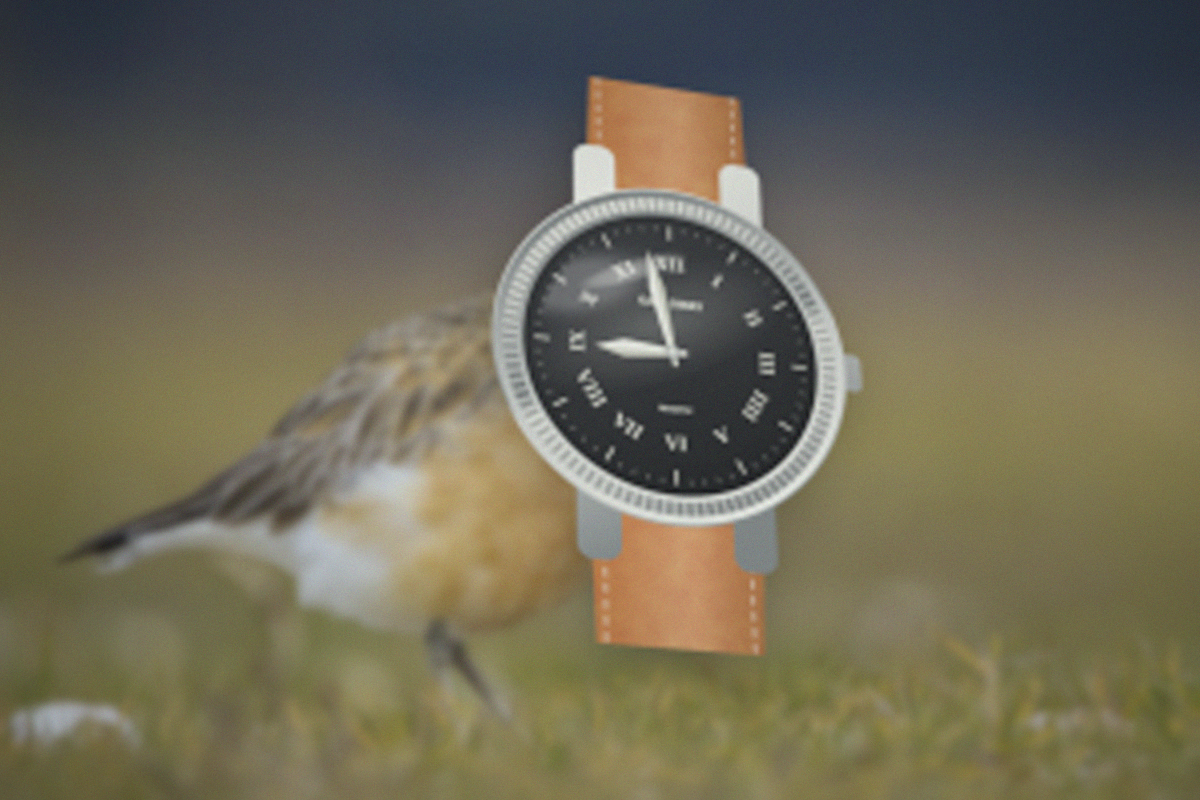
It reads {"hour": 8, "minute": 58}
